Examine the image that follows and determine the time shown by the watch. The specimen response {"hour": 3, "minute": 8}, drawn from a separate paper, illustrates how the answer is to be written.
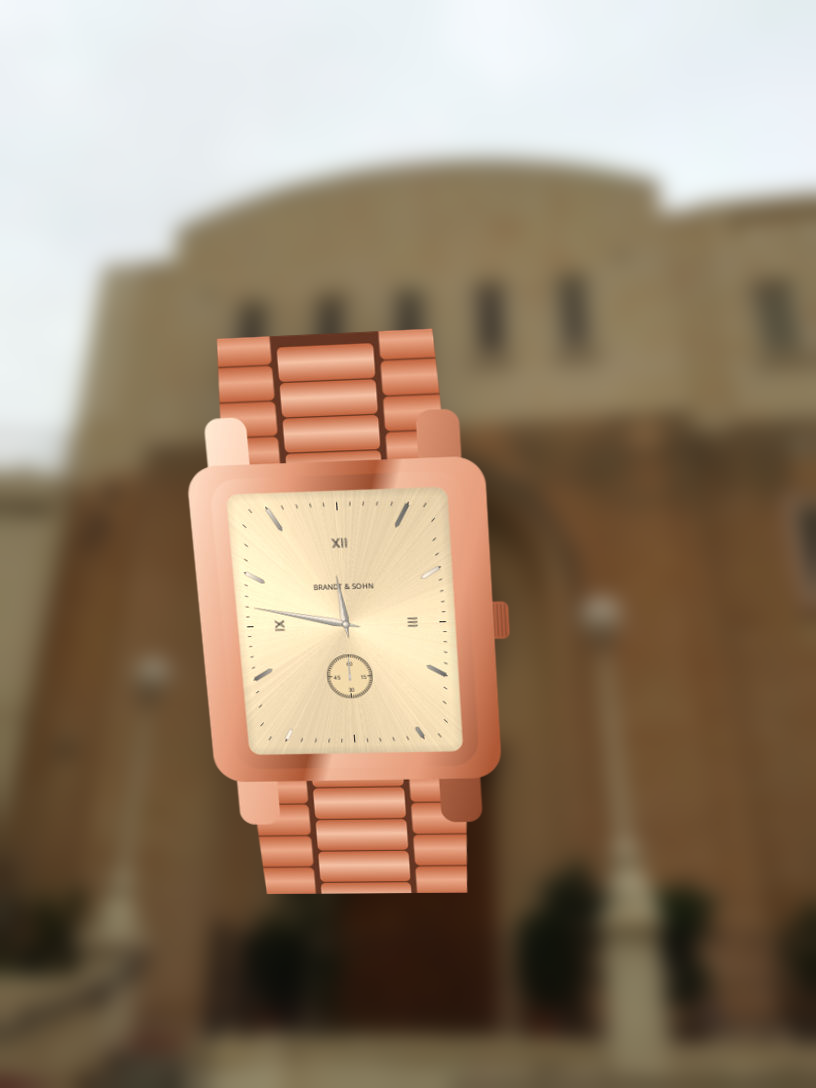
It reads {"hour": 11, "minute": 47}
